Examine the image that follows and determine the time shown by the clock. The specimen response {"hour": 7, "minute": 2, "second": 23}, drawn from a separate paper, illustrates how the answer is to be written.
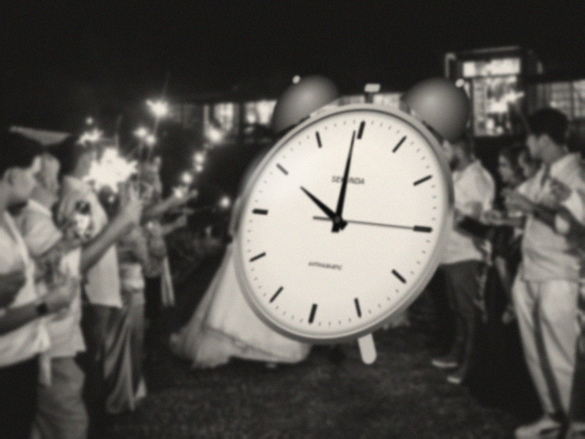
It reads {"hour": 9, "minute": 59, "second": 15}
